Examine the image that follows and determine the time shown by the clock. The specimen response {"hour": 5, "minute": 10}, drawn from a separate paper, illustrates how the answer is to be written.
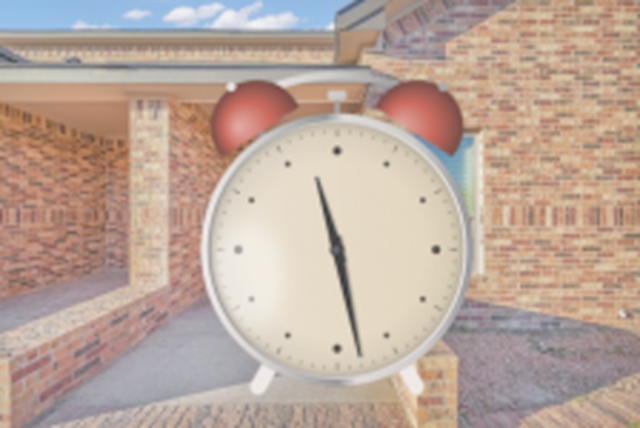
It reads {"hour": 11, "minute": 28}
